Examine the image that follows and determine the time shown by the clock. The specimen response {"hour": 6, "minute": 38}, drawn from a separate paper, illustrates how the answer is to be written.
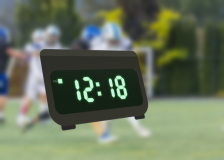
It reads {"hour": 12, "minute": 18}
